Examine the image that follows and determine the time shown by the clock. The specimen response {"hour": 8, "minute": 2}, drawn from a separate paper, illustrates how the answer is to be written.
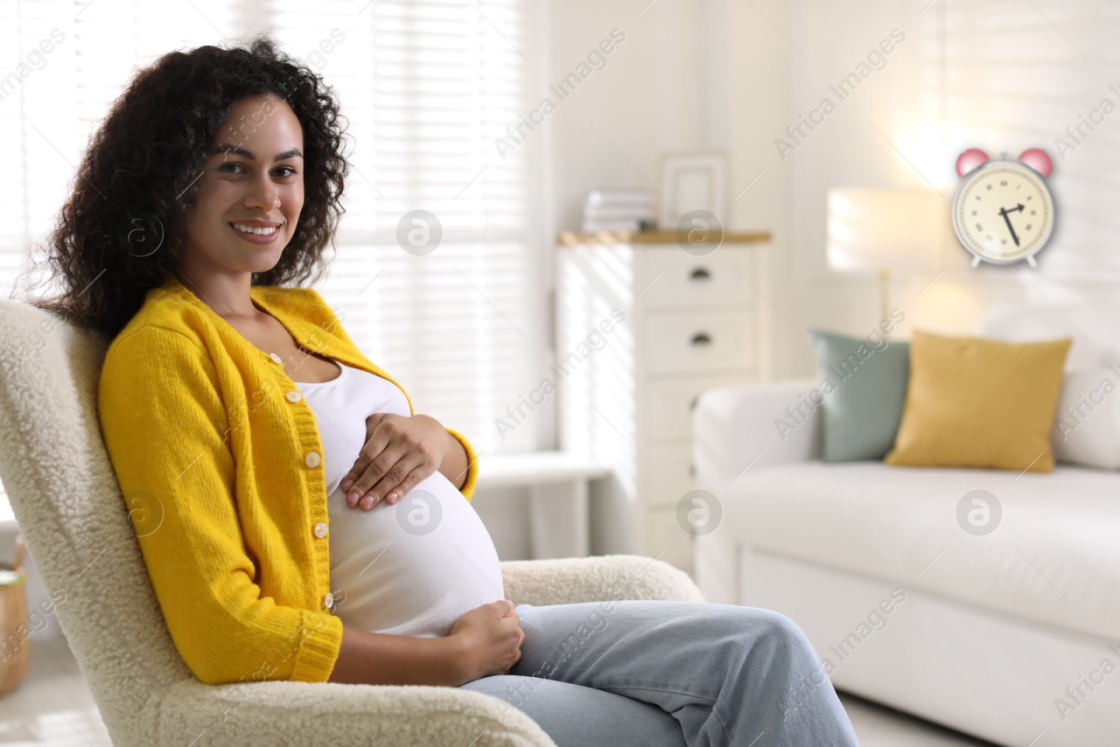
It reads {"hour": 2, "minute": 26}
